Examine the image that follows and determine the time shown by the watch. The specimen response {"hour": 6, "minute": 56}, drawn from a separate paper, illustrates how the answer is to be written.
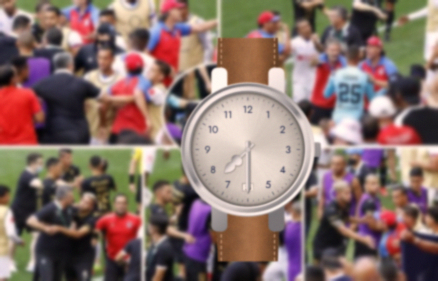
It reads {"hour": 7, "minute": 30}
